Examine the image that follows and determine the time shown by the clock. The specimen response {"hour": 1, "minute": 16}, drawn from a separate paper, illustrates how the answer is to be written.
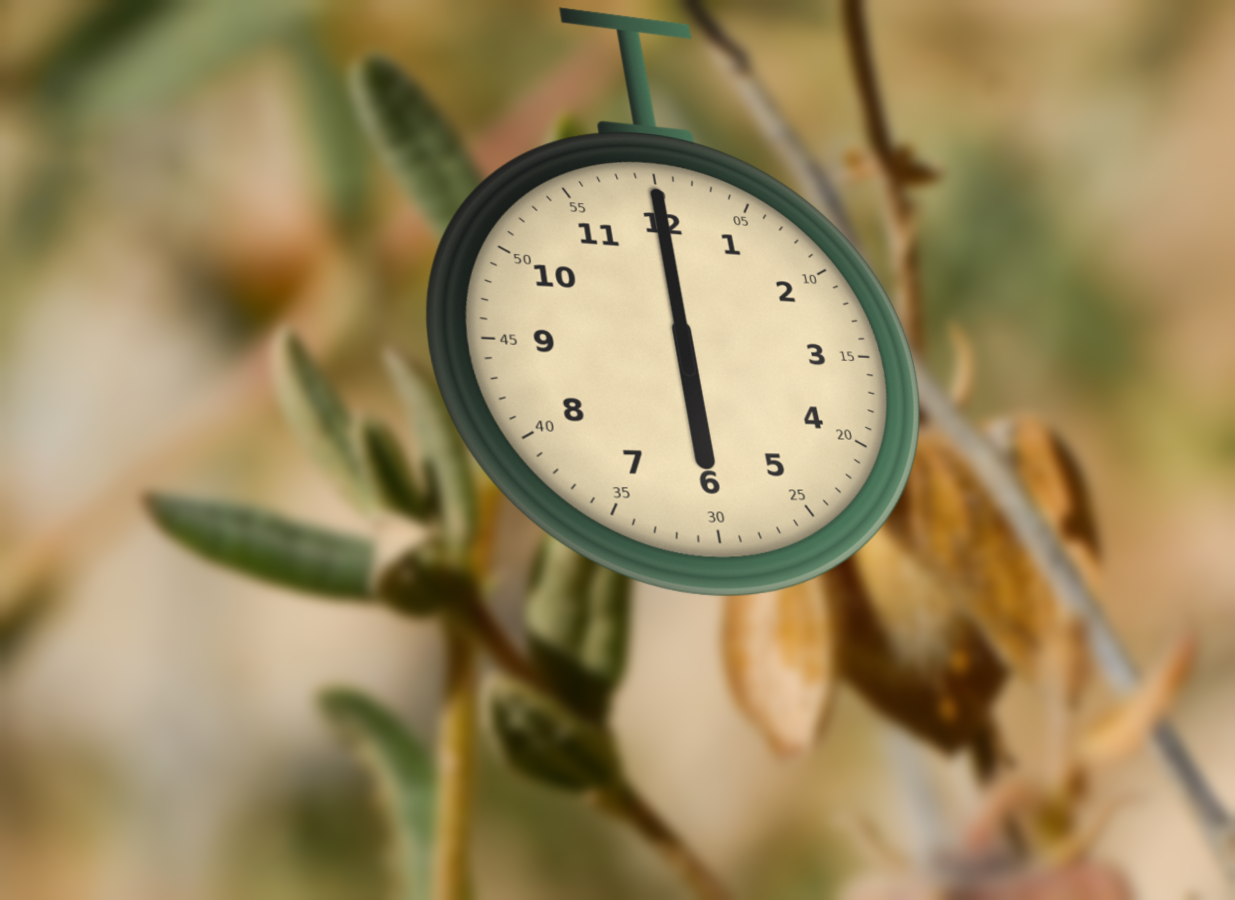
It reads {"hour": 6, "minute": 0}
